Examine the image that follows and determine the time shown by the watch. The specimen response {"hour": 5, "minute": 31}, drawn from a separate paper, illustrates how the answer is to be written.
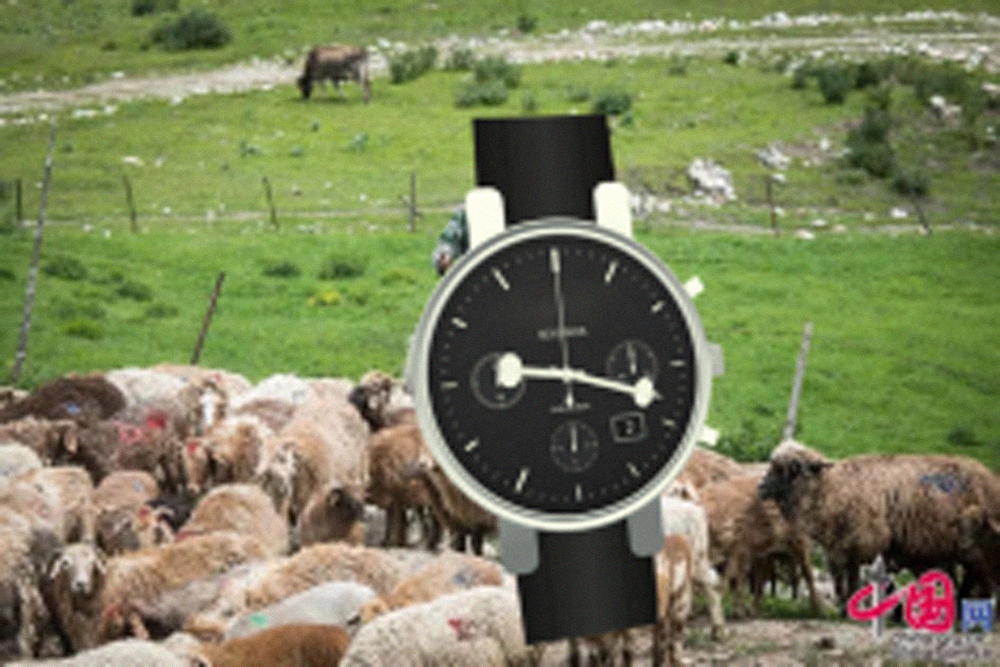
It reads {"hour": 9, "minute": 18}
